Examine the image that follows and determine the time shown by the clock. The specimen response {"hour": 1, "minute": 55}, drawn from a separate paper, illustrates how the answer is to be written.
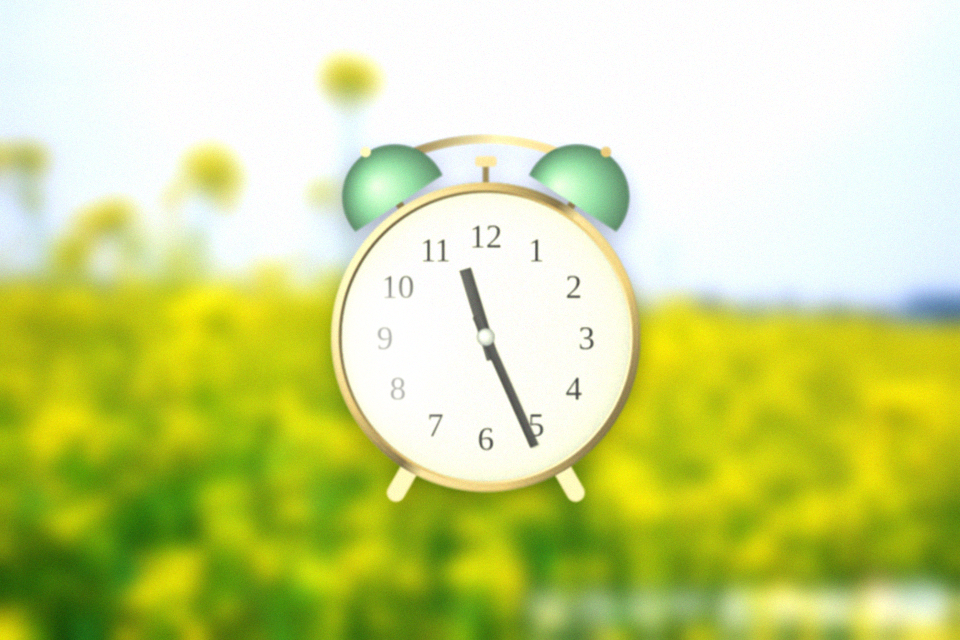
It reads {"hour": 11, "minute": 26}
